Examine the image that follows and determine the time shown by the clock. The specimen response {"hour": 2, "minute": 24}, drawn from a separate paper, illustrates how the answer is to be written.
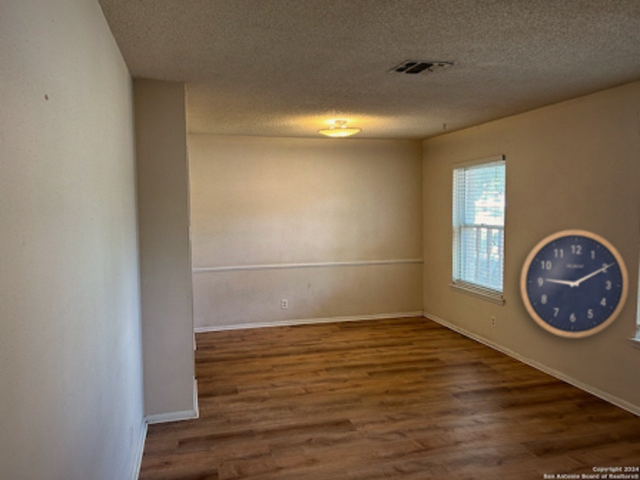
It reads {"hour": 9, "minute": 10}
